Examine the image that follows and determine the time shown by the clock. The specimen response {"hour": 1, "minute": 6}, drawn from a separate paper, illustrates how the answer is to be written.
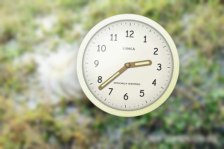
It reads {"hour": 2, "minute": 38}
